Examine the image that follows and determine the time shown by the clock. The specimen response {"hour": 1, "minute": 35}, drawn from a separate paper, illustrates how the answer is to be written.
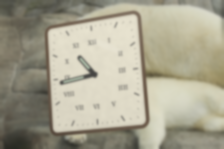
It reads {"hour": 10, "minute": 44}
